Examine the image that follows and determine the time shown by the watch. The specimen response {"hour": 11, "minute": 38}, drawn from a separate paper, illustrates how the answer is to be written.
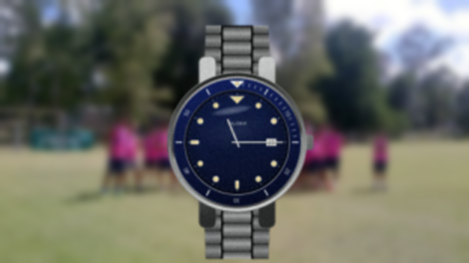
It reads {"hour": 11, "minute": 15}
